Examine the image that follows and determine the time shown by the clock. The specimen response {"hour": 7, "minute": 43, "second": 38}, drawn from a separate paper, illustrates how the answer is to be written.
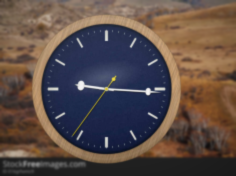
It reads {"hour": 9, "minute": 15, "second": 36}
